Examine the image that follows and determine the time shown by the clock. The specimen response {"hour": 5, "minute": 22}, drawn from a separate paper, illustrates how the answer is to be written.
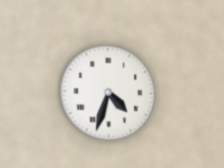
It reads {"hour": 4, "minute": 33}
